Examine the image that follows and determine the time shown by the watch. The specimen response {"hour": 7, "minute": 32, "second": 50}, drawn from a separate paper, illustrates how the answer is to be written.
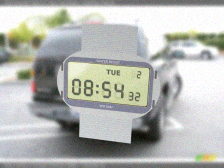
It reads {"hour": 8, "minute": 54, "second": 32}
